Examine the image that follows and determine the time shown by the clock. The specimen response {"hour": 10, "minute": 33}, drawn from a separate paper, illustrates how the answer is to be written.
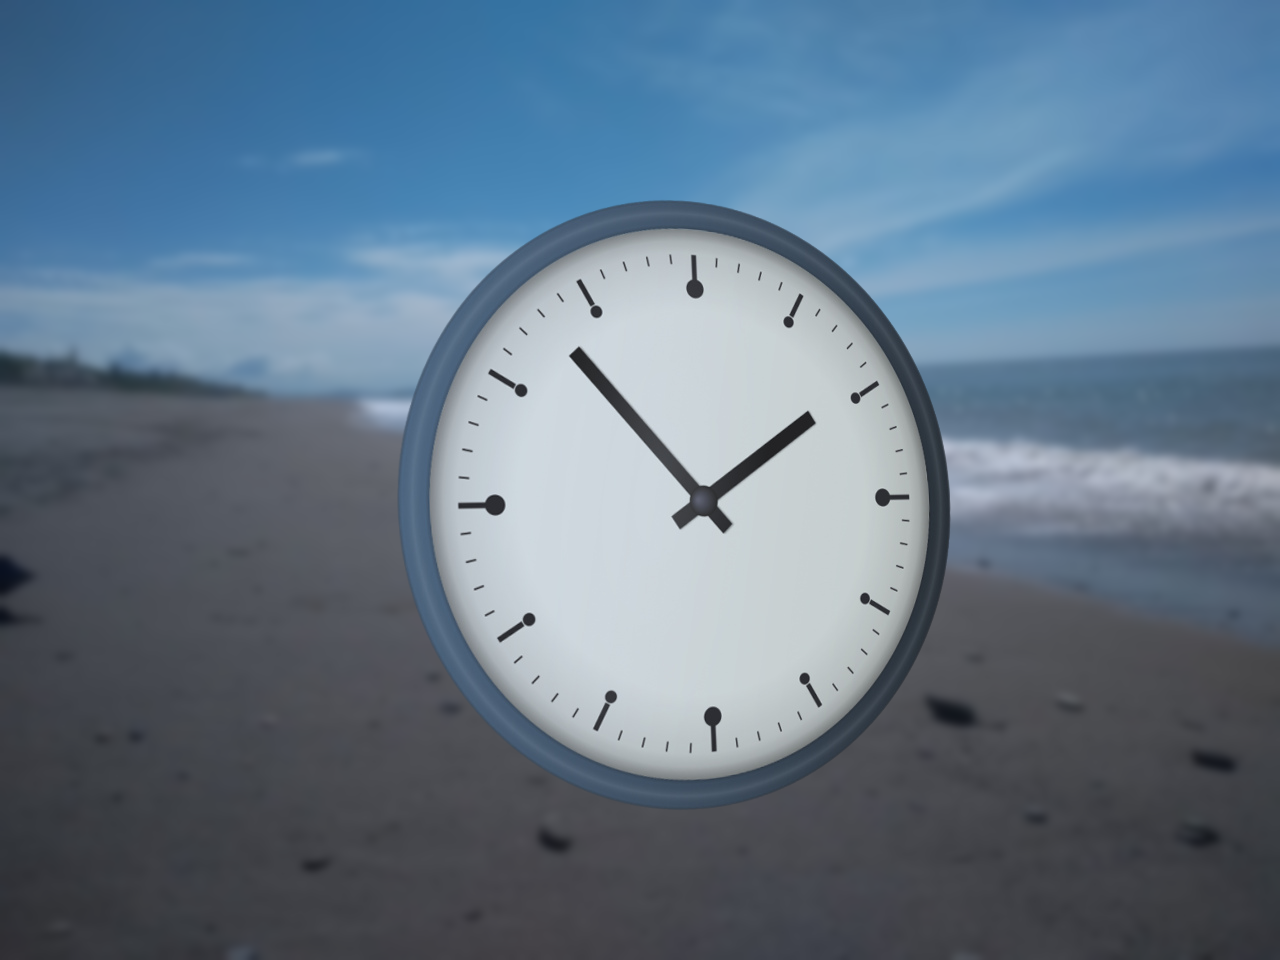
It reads {"hour": 1, "minute": 53}
